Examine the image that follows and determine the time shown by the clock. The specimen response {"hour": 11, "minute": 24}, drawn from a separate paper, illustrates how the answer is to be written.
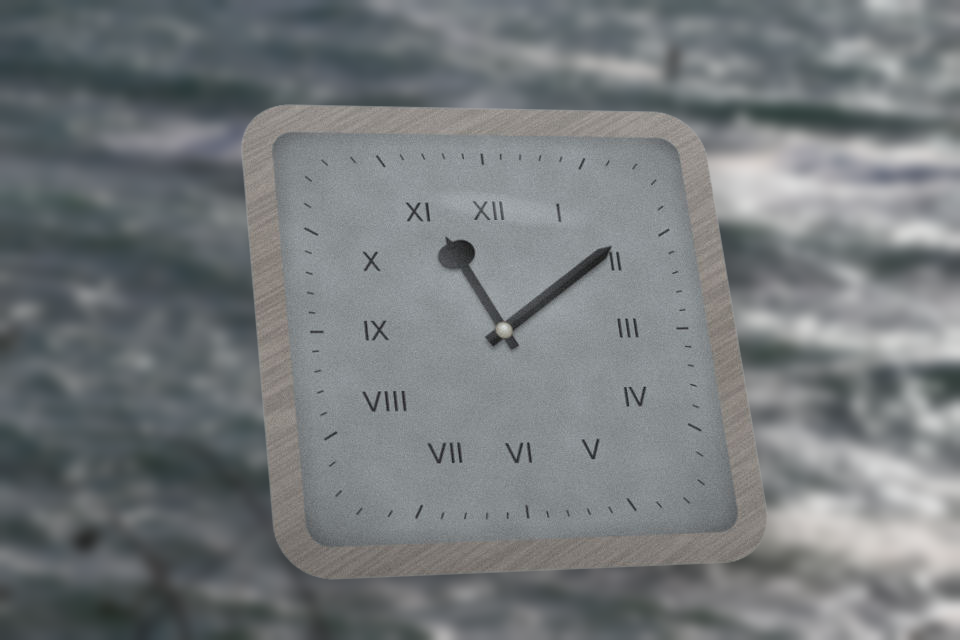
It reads {"hour": 11, "minute": 9}
